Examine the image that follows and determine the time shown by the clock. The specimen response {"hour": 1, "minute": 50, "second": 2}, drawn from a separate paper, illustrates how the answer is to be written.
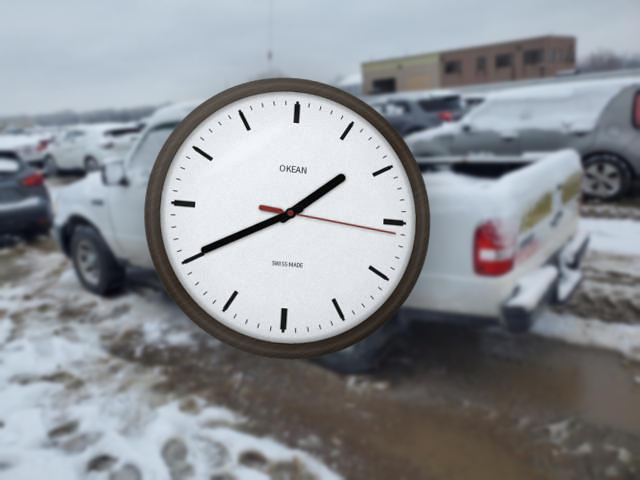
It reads {"hour": 1, "minute": 40, "second": 16}
